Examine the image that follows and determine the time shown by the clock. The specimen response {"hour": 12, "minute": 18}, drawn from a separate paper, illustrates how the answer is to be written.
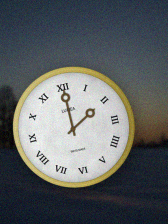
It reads {"hour": 2, "minute": 0}
